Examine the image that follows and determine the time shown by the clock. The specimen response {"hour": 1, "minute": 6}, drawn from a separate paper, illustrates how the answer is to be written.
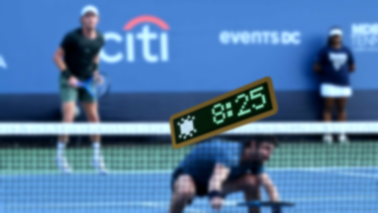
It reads {"hour": 8, "minute": 25}
